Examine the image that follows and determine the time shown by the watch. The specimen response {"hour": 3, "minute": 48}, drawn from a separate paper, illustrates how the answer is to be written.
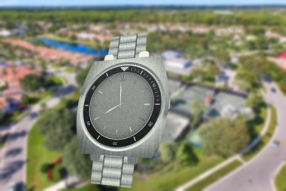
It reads {"hour": 7, "minute": 59}
